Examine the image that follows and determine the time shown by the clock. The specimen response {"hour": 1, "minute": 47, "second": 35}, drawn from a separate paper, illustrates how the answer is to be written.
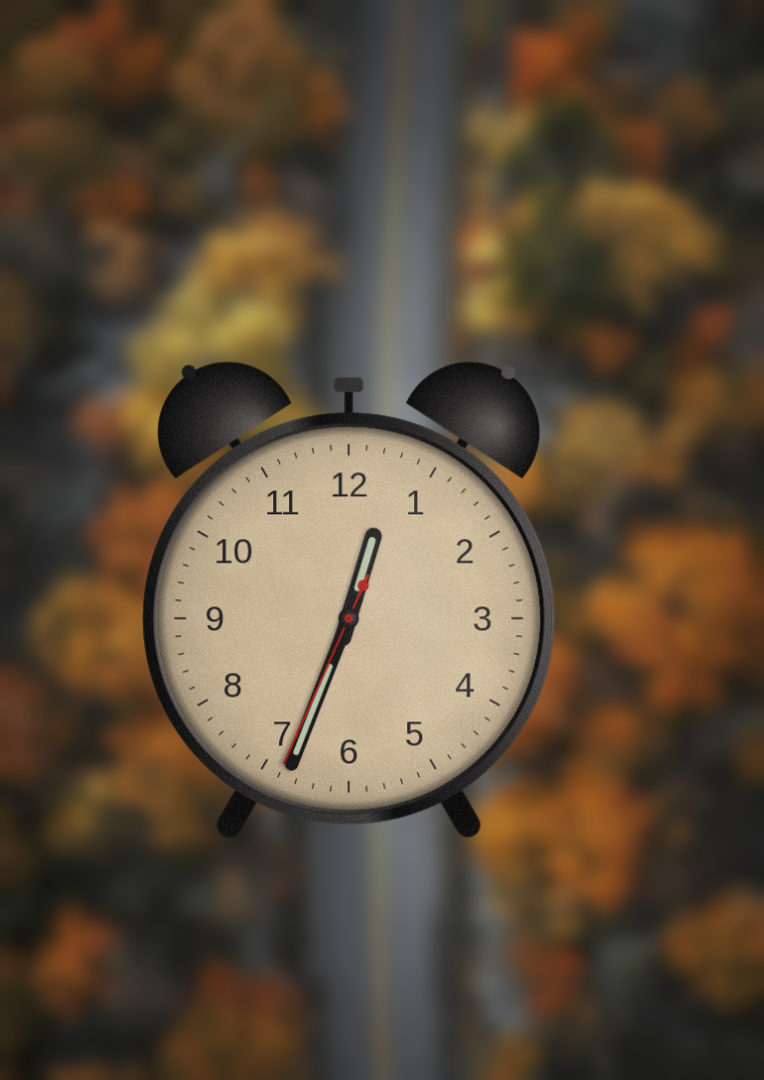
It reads {"hour": 12, "minute": 33, "second": 34}
